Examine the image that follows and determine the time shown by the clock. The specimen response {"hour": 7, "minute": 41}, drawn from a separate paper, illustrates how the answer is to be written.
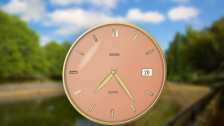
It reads {"hour": 7, "minute": 24}
